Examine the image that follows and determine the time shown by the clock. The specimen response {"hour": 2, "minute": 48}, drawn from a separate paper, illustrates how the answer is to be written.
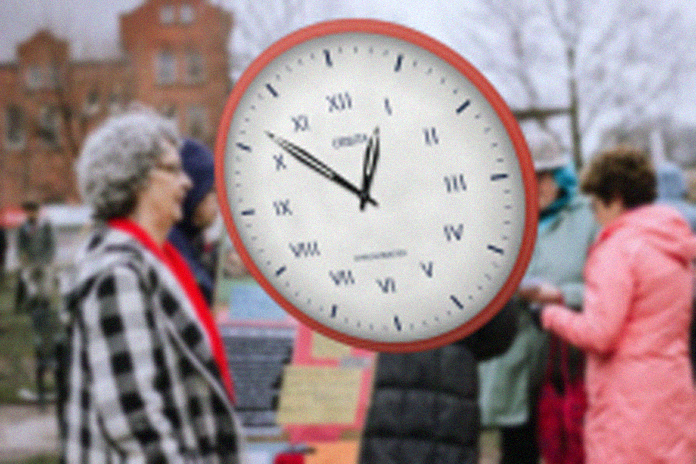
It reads {"hour": 12, "minute": 52}
